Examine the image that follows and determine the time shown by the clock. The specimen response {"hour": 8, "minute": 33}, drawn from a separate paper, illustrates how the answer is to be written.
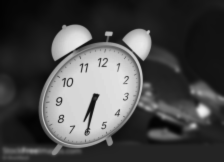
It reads {"hour": 6, "minute": 30}
